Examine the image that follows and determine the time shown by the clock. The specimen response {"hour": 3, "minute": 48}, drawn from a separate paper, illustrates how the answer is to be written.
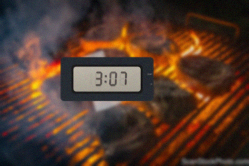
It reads {"hour": 3, "minute": 7}
